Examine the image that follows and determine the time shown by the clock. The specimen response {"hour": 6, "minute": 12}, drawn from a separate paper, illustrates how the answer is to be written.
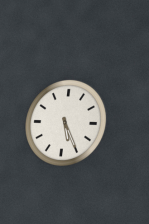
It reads {"hour": 5, "minute": 25}
